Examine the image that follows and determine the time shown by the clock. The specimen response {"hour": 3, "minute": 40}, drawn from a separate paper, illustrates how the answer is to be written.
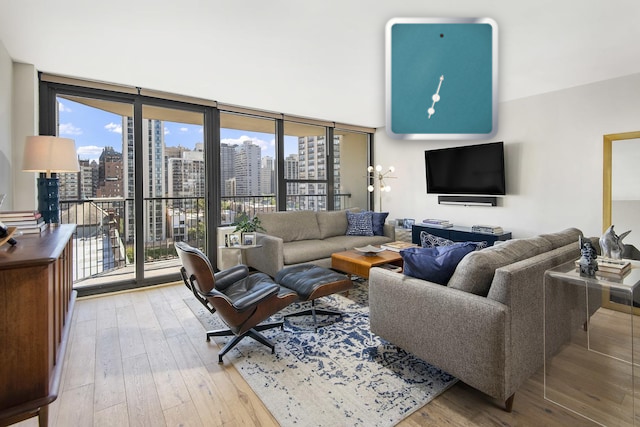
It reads {"hour": 6, "minute": 33}
